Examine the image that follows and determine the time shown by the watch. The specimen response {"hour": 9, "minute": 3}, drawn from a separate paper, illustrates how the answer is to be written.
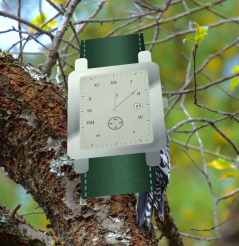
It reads {"hour": 12, "minute": 8}
